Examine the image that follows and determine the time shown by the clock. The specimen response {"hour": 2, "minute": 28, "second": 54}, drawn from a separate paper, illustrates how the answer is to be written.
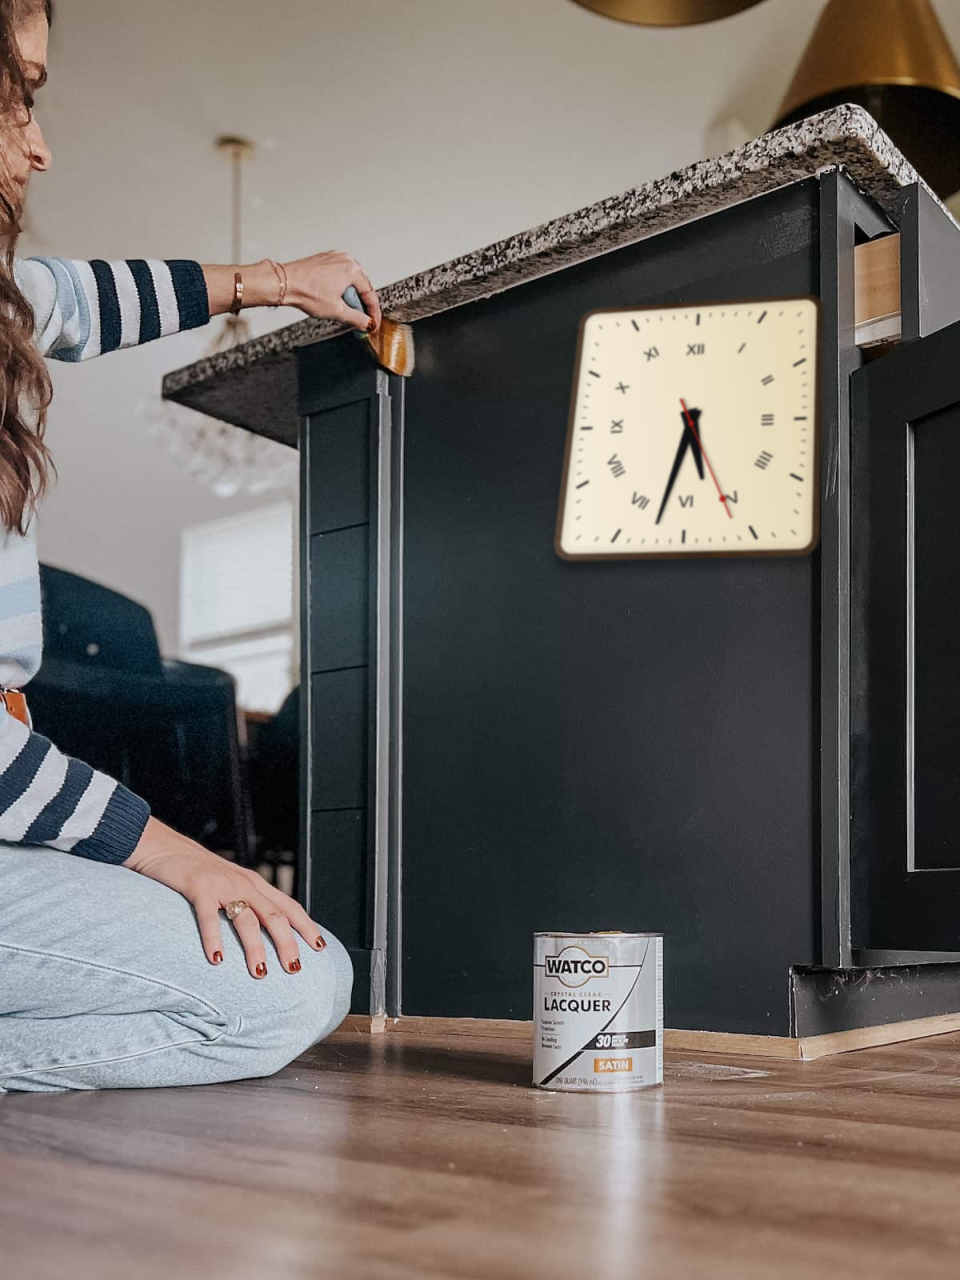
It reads {"hour": 5, "minute": 32, "second": 26}
